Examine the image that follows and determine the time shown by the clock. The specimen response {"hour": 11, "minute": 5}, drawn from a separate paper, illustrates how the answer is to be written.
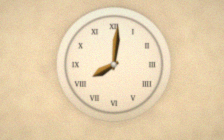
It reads {"hour": 8, "minute": 1}
